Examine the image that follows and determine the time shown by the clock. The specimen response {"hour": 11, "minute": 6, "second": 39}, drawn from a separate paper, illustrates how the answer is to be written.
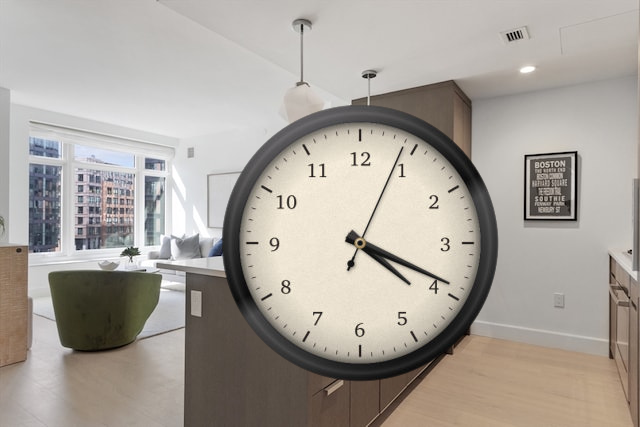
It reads {"hour": 4, "minute": 19, "second": 4}
